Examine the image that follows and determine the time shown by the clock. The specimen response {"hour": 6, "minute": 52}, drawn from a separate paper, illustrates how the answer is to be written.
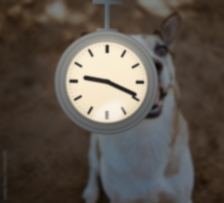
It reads {"hour": 9, "minute": 19}
